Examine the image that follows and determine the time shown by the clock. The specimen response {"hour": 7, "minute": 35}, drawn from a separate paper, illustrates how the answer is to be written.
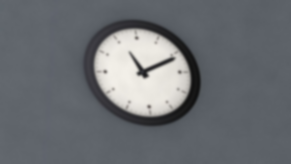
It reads {"hour": 11, "minute": 11}
